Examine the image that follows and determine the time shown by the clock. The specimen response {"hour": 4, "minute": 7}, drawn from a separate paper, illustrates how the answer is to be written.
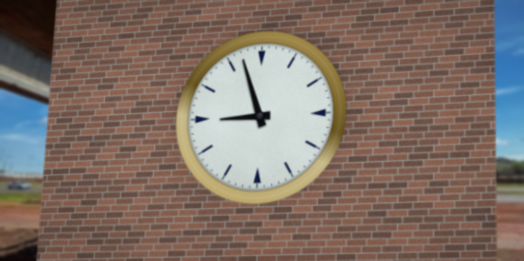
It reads {"hour": 8, "minute": 57}
